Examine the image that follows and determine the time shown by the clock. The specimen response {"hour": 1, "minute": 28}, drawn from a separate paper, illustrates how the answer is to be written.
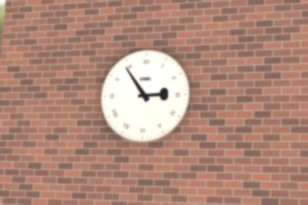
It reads {"hour": 2, "minute": 54}
